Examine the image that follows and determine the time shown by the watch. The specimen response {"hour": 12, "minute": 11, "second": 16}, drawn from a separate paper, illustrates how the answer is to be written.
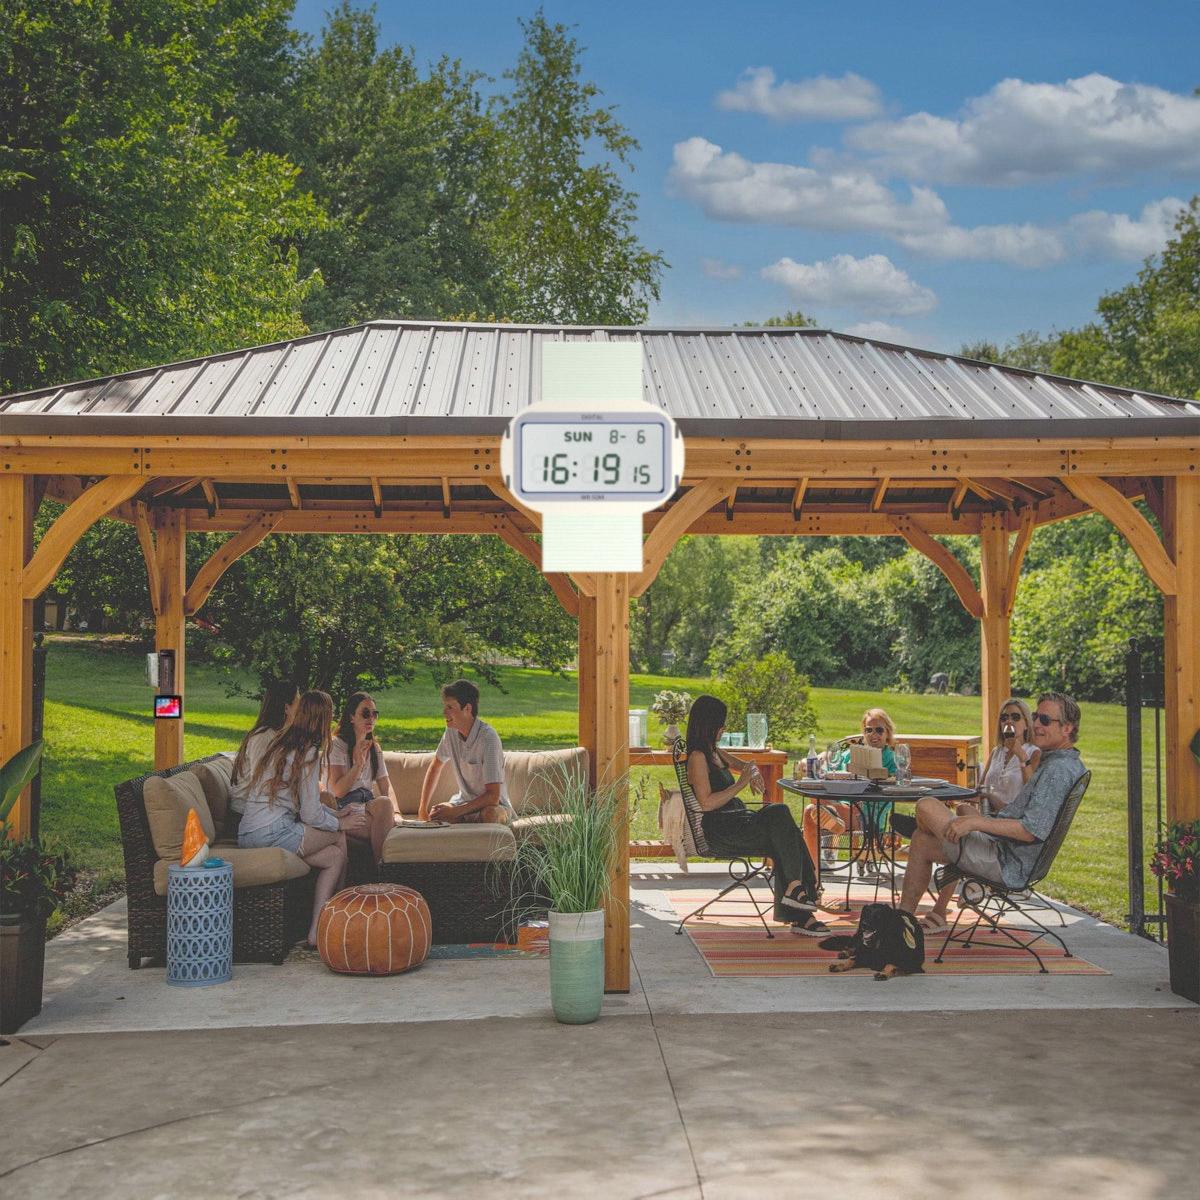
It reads {"hour": 16, "minute": 19, "second": 15}
